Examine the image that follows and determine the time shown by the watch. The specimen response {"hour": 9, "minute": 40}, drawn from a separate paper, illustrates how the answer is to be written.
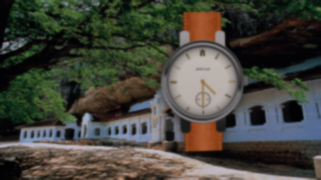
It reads {"hour": 4, "minute": 30}
